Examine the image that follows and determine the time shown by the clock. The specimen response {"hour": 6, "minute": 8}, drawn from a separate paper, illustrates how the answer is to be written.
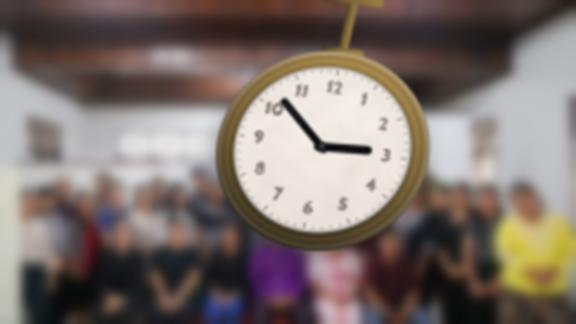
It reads {"hour": 2, "minute": 52}
